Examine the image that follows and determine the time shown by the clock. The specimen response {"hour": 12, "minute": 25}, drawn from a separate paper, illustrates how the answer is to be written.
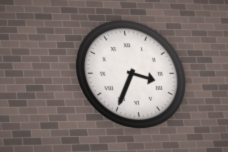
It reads {"hour": 3, "minute": 35}
